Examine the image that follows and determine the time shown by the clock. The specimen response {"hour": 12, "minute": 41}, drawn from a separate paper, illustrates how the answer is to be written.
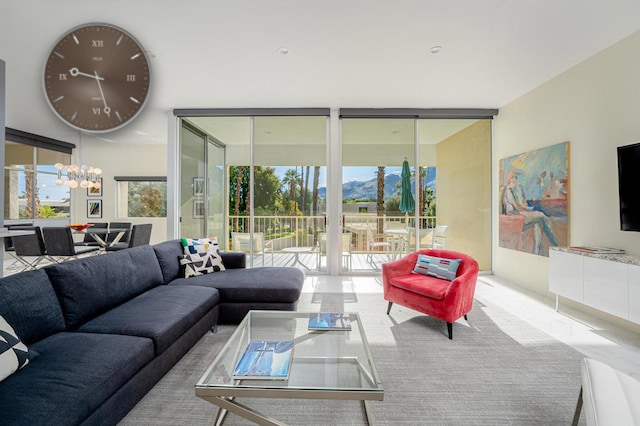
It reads {"hour": 9, "minute": 27}
